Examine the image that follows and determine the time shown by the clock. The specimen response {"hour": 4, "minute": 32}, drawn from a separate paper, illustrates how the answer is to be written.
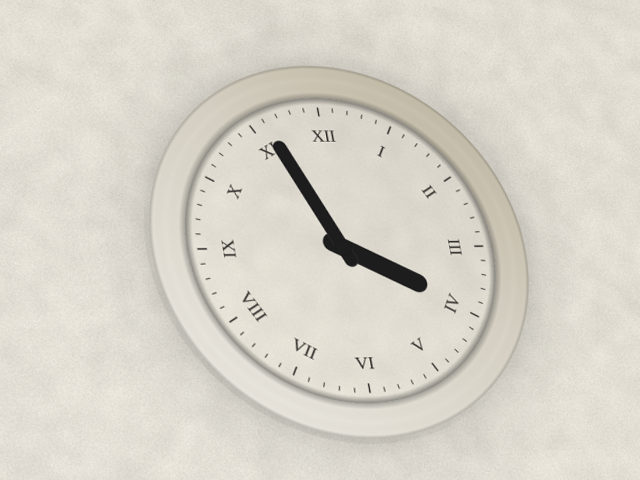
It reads {"hour": 3, "minute": 56}
